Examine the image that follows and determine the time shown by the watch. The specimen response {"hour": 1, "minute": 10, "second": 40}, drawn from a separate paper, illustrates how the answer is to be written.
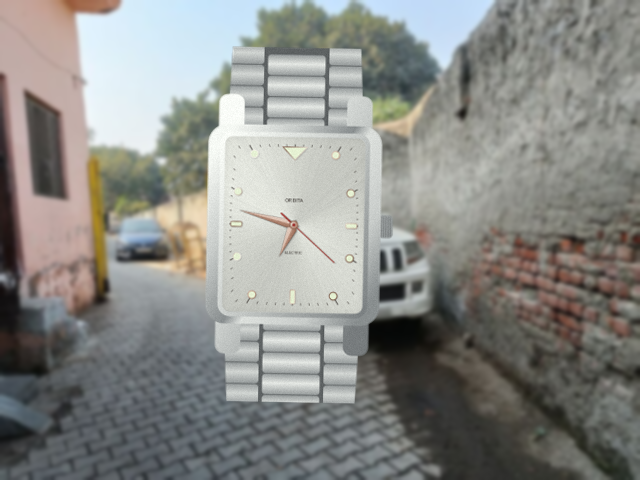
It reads {"hour": 6, "minute": 47, "second": 22}
